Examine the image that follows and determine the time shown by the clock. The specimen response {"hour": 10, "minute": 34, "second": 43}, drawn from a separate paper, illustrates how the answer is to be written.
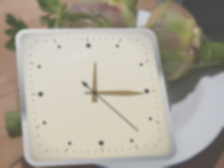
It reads {"hour": 12, "minute": 15, "second": 23}
